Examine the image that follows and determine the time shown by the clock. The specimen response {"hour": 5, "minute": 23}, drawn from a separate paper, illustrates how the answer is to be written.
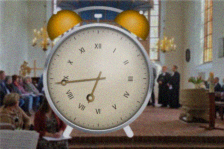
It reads {"hour": 6, "minute": 44}
